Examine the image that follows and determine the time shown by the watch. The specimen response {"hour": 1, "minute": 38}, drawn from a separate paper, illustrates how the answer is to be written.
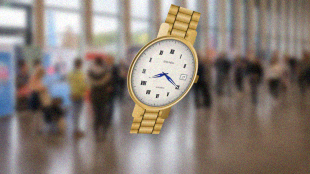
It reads {"hour": 8, "minute": 20}
